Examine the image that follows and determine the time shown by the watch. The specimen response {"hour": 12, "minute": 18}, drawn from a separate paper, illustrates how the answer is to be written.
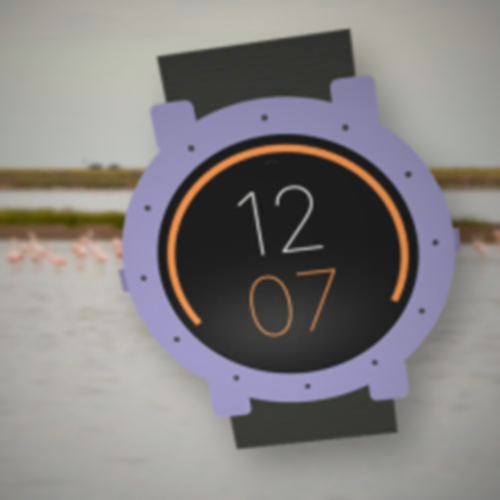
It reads {"hour": 12, "minute": 7}
